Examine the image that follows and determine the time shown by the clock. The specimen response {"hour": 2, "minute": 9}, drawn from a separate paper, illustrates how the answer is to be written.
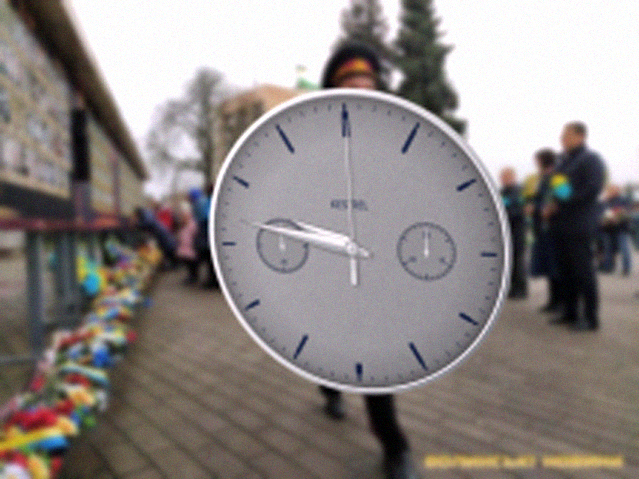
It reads {"hour": 9, "minute": 47}
